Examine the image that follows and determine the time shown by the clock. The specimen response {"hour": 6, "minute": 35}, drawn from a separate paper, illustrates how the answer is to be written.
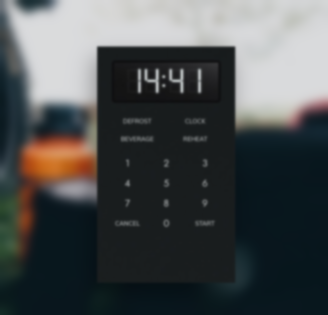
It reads {"hour": 14, "minute": 41}
